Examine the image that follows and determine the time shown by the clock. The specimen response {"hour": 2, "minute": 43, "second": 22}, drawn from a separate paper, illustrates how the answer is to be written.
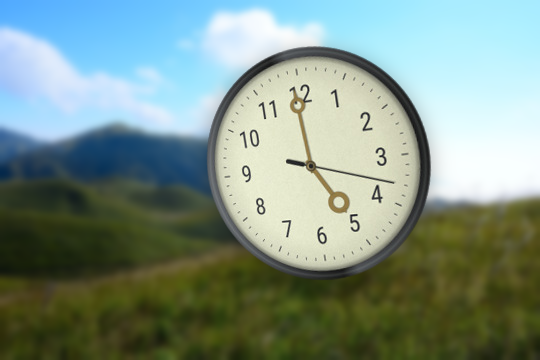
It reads {"hour": 4, "minute": 59, "second": 18}
